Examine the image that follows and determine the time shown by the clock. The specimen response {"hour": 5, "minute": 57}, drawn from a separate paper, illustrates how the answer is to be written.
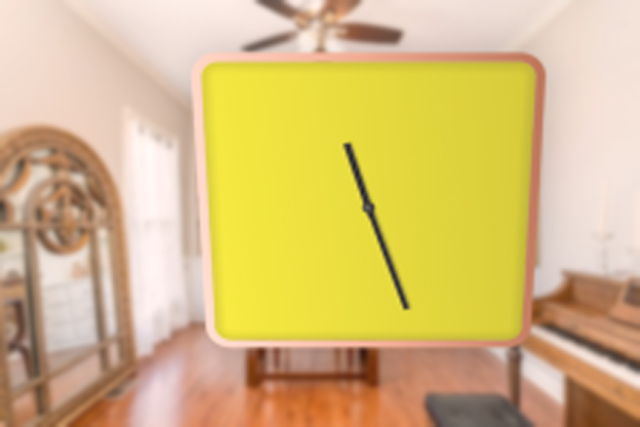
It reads {"hour": 11, "minute": 27}
